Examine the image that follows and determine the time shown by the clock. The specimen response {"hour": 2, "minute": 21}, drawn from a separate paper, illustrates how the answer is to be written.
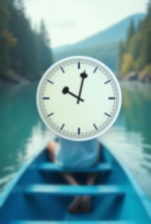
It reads {"hour": 10, "minute": 2}
